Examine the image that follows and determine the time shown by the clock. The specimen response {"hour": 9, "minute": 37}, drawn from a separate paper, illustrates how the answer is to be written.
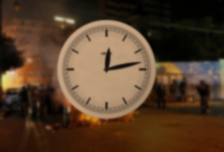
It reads {"hour": 12, "minute": 13}
